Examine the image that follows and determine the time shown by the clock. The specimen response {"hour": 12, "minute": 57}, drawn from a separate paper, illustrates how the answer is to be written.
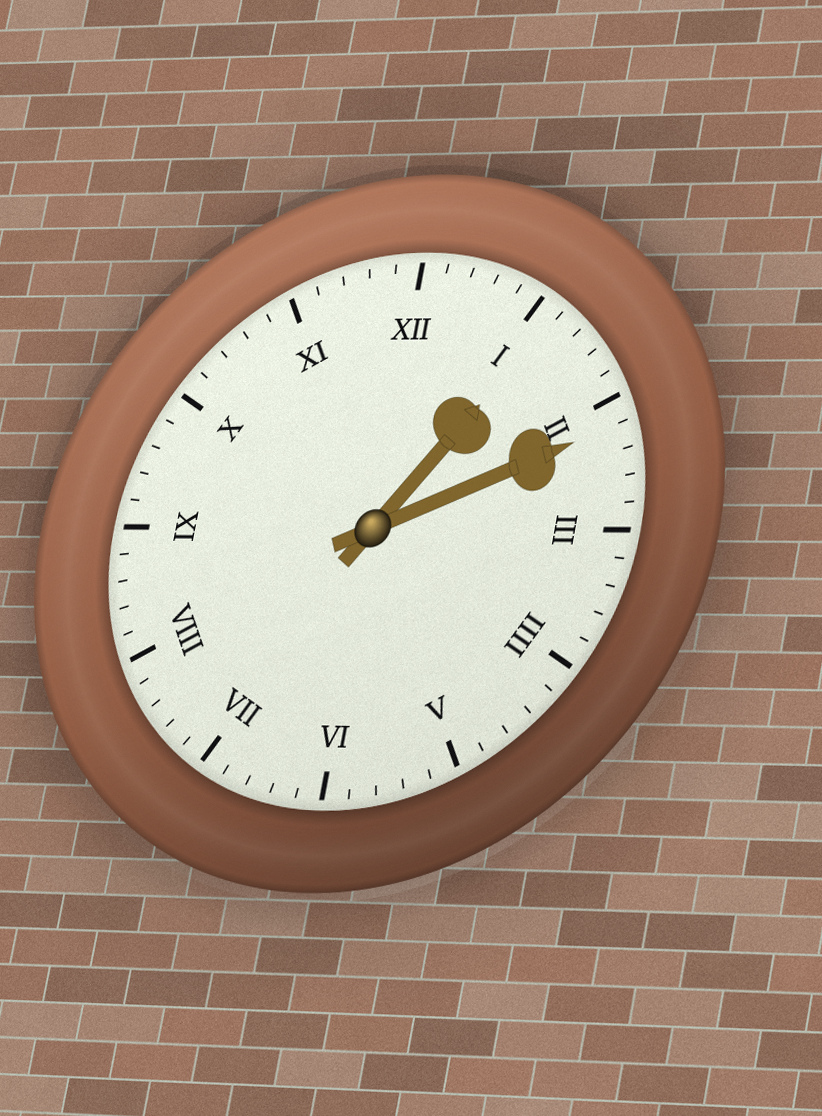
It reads {"hour": 1, "minute": 11}
